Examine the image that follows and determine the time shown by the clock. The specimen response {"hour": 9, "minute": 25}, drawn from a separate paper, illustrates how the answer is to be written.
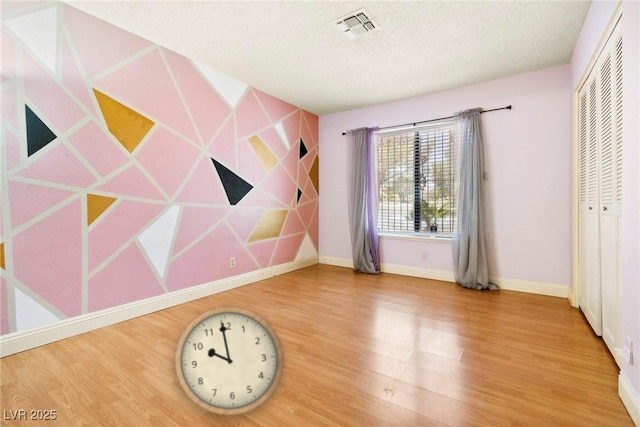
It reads {"hour": 9, "minute": 59}
